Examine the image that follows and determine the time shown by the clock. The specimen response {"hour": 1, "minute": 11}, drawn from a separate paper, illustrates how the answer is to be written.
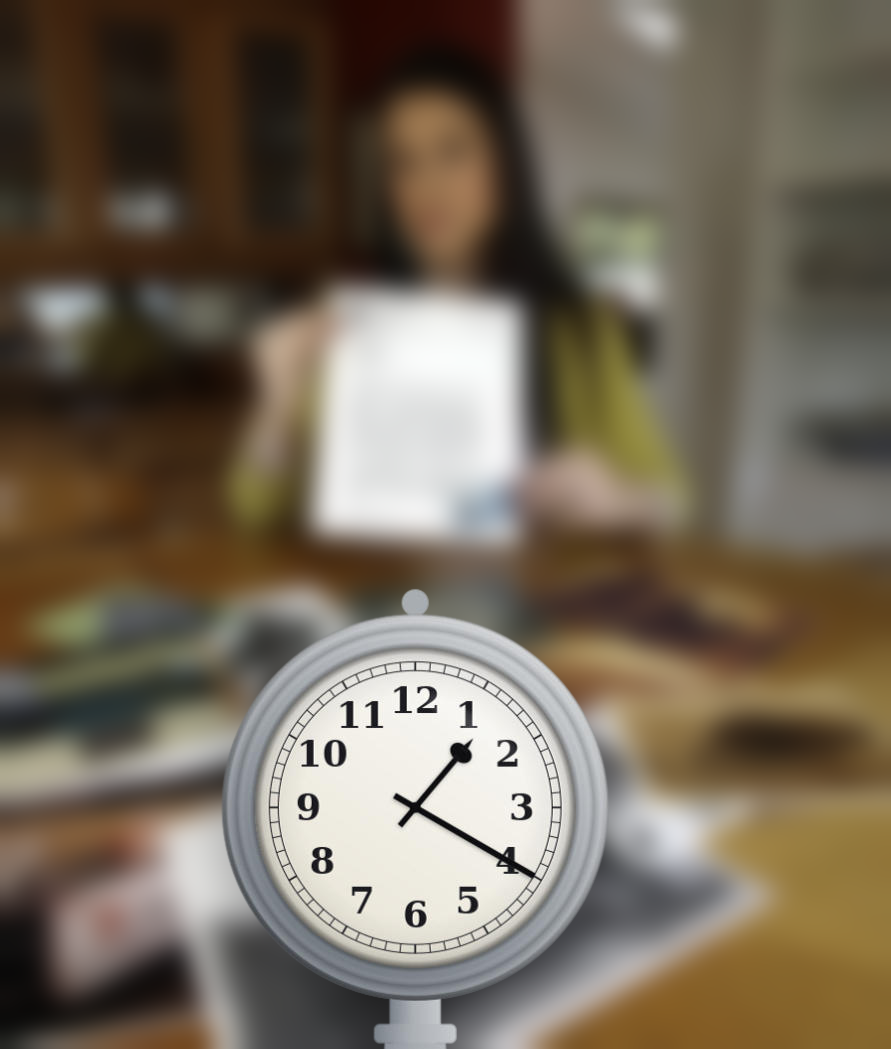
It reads {"hour": 1, "minute": 20}
